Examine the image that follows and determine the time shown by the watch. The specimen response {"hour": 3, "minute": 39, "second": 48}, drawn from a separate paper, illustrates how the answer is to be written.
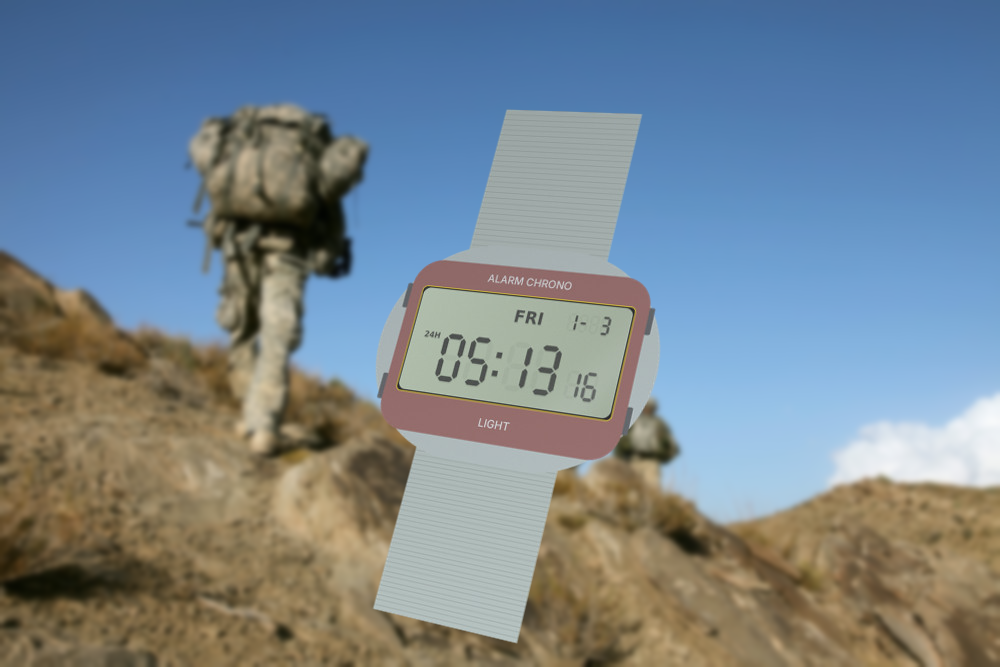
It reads {"hour": 5, "minute": 13, "second": 16}
